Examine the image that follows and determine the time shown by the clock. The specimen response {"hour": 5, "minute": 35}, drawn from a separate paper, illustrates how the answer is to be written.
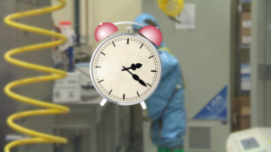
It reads {"hour": 2, "minute": 21}
